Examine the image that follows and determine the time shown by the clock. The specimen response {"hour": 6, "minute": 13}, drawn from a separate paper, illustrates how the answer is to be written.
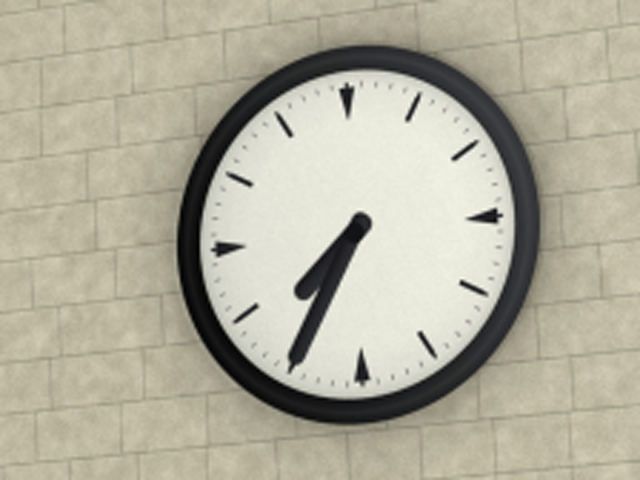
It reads {"hour": 7, "minute": 35}
